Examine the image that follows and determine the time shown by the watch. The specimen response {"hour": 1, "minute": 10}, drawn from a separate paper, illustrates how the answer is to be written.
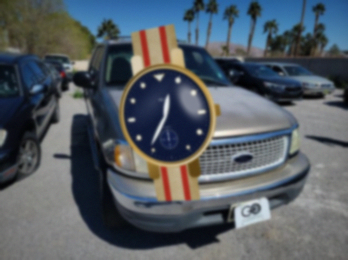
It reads {"hour": 12, "minute": 36}
